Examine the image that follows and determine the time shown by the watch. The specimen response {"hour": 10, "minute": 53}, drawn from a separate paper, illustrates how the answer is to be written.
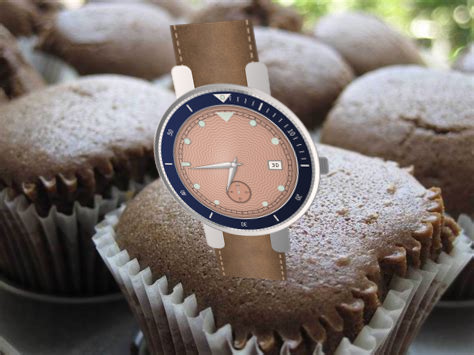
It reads {"hour": 6, "minute": 44}
